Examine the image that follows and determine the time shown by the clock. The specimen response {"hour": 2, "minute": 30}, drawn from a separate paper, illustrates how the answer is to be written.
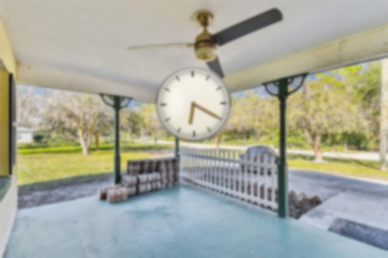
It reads {"hour": 6, "minute": 20}
